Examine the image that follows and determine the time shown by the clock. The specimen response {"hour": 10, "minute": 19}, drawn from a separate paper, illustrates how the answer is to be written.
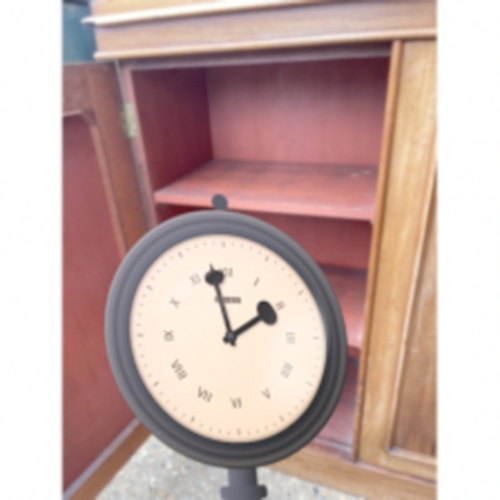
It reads {"hour": 1, "minute": 58}
